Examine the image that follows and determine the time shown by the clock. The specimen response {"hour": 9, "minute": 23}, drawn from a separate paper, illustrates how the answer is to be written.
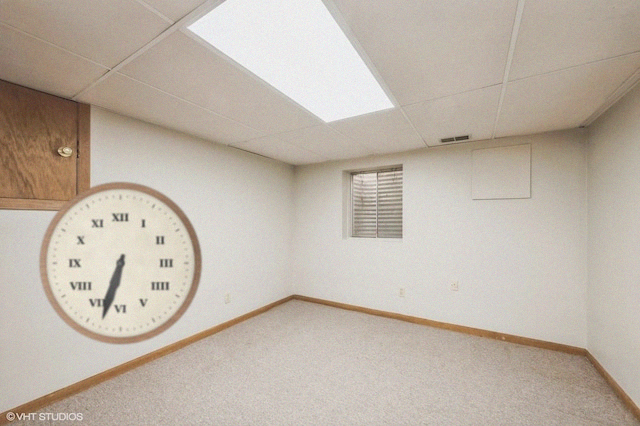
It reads {"hour": 6, "minute": 33}
